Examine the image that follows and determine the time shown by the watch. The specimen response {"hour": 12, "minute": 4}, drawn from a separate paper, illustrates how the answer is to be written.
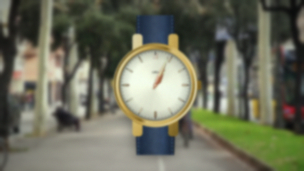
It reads {"hour": 1, "minute": 4}
